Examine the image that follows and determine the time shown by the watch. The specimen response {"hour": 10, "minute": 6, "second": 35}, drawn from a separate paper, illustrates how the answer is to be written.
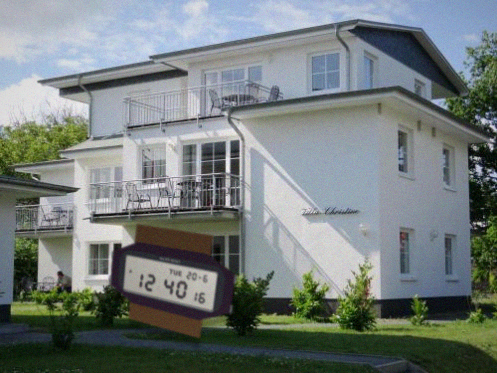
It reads {"hour": 12, "minute": 40, "second": 16}
